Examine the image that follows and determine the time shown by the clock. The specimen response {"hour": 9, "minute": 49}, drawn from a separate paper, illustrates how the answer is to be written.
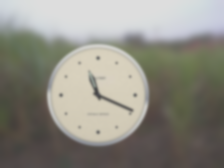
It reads {"hour": 11, "minute": 19}
